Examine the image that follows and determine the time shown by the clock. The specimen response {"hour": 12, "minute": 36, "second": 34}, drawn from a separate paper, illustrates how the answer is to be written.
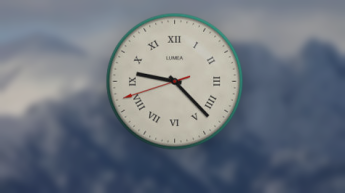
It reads {"hour": 9, "minute": 22, "second": 42}
